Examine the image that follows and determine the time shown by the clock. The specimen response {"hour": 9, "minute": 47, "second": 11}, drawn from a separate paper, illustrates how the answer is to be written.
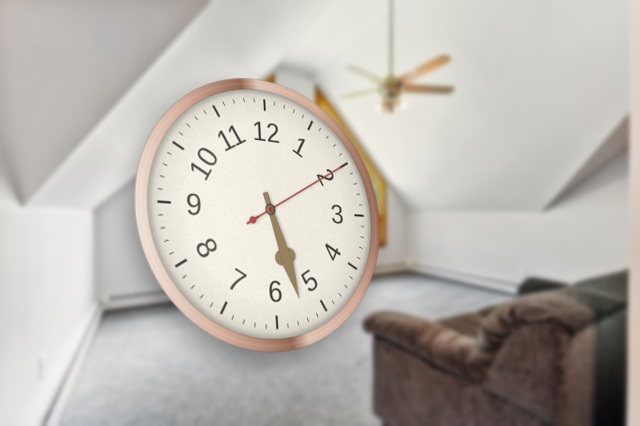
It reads {"hour": 5, "minute": 27, "second": 10}
